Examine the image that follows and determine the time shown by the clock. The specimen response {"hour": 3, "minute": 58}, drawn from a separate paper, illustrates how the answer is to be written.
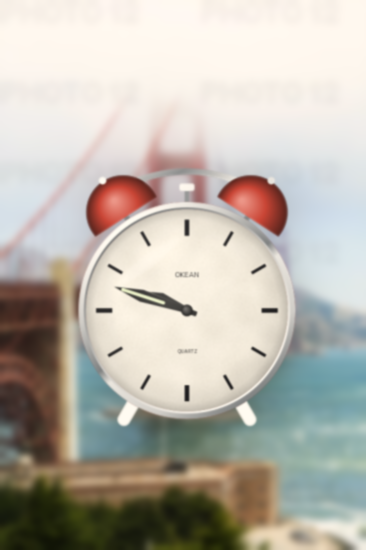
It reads {"hour": 9, "minute": 48}
